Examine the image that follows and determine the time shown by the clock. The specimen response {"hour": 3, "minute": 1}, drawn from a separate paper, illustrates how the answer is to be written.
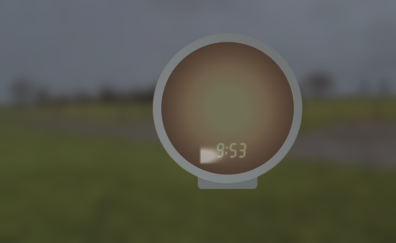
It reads {"hour": 9, "minute": 53}
